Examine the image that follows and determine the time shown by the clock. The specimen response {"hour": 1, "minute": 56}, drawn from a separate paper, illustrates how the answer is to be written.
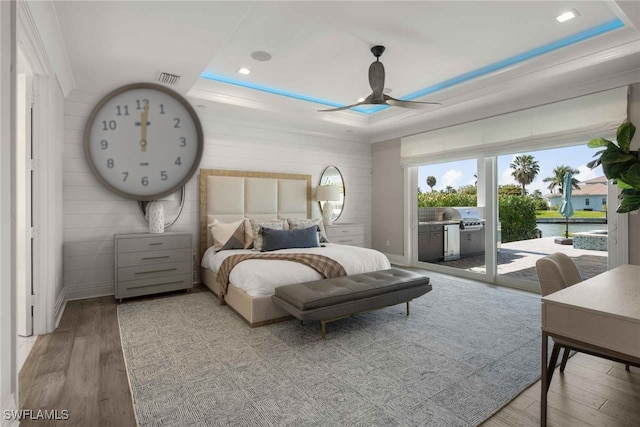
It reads {"hour": 12, "minute": 1}
